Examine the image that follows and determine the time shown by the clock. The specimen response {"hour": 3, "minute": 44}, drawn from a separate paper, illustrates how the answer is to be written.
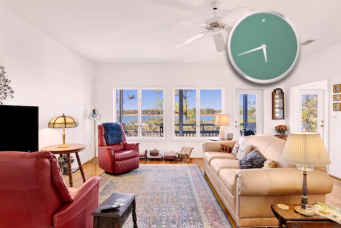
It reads {"hour": 5, "minute": 42}
